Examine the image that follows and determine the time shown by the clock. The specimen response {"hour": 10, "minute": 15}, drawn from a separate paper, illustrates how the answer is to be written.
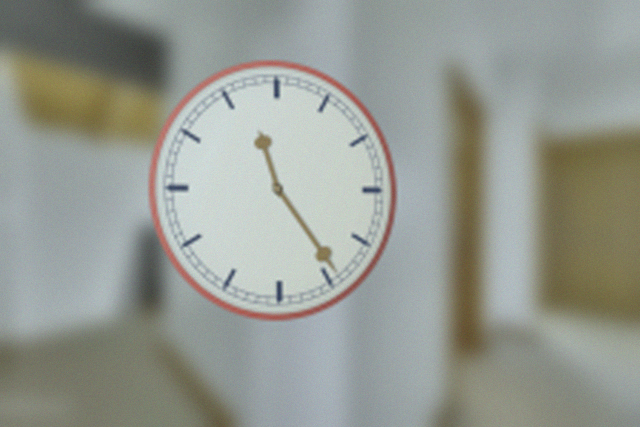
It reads {"hour": 11, "minute": 24}
